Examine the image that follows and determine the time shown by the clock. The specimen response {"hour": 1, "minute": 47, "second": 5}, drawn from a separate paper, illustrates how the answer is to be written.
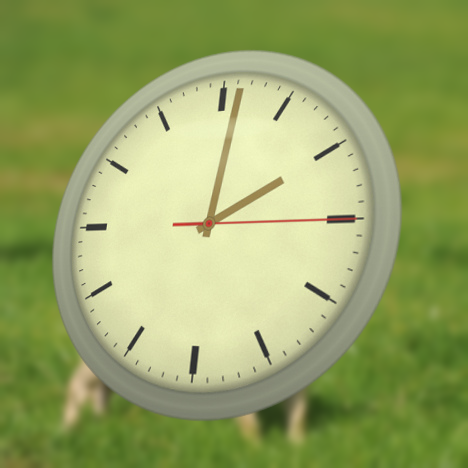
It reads {"hour": 2, "minute": 1, "second": 15}
